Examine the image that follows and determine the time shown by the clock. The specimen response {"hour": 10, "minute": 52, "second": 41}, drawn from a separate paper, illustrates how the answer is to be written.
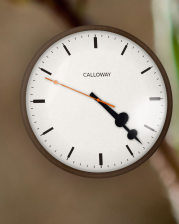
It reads {"hour": 4, "minute": 22, "second": 49}
